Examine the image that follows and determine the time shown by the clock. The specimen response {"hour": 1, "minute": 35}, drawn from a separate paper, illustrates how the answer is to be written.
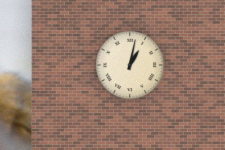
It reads {"hour": 1, "minute": 2}
